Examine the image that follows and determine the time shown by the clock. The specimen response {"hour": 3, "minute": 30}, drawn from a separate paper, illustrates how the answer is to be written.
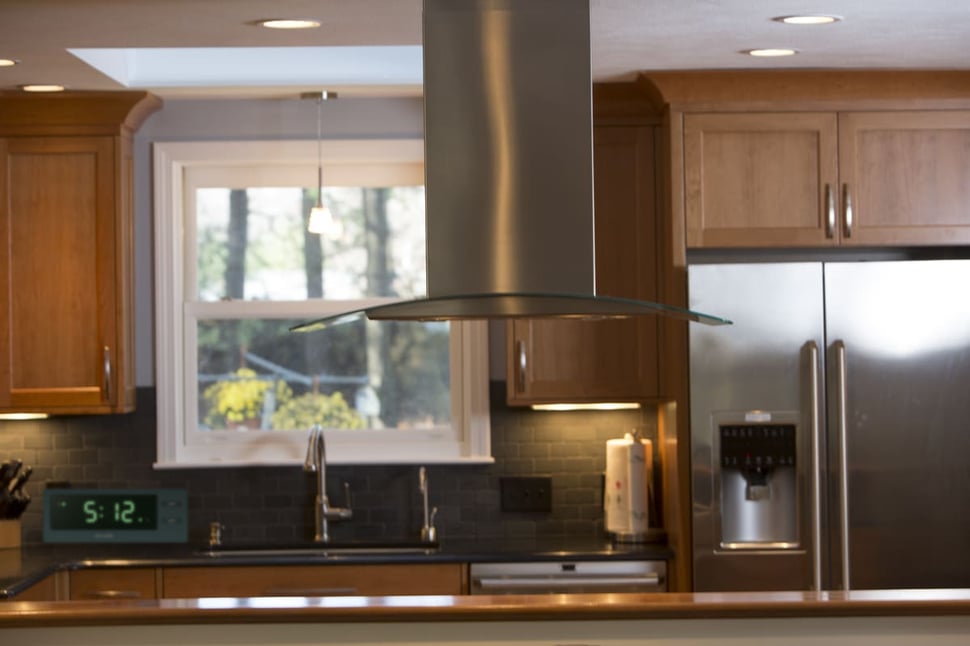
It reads {"hour": 5, "minute": 12}
